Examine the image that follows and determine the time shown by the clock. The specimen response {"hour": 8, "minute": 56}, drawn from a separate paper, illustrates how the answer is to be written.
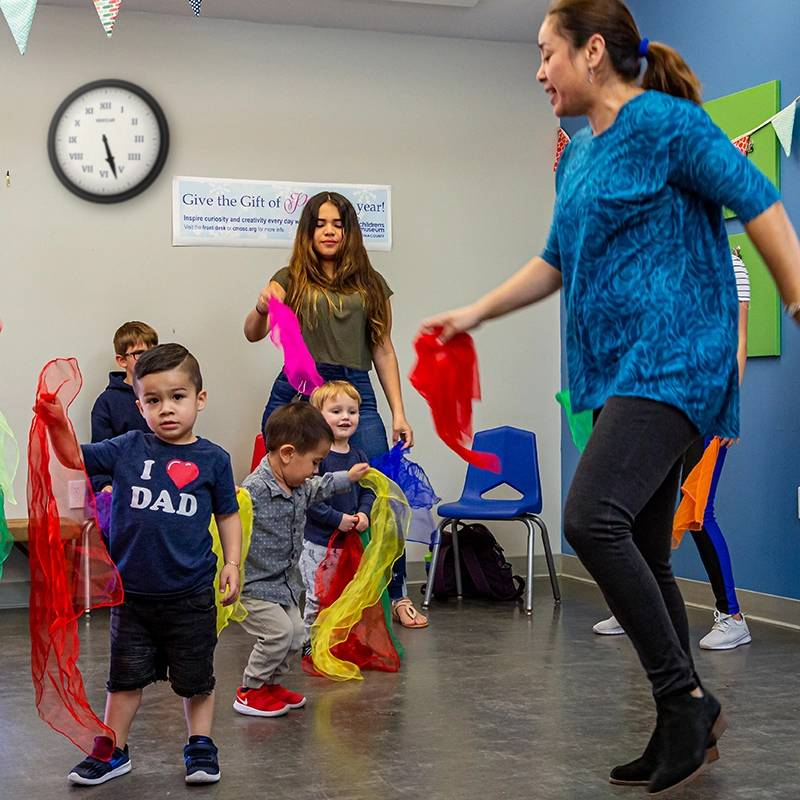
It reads {"hour": 5, "minute": 27}
